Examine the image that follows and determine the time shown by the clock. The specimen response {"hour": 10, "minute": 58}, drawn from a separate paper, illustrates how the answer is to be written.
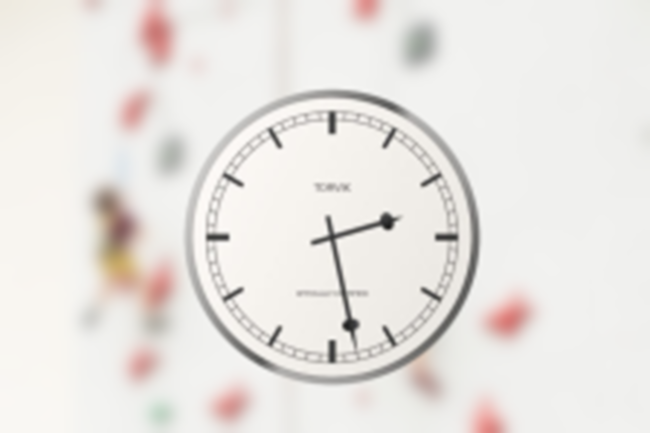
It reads {"hour": 2, "minute": 28}
